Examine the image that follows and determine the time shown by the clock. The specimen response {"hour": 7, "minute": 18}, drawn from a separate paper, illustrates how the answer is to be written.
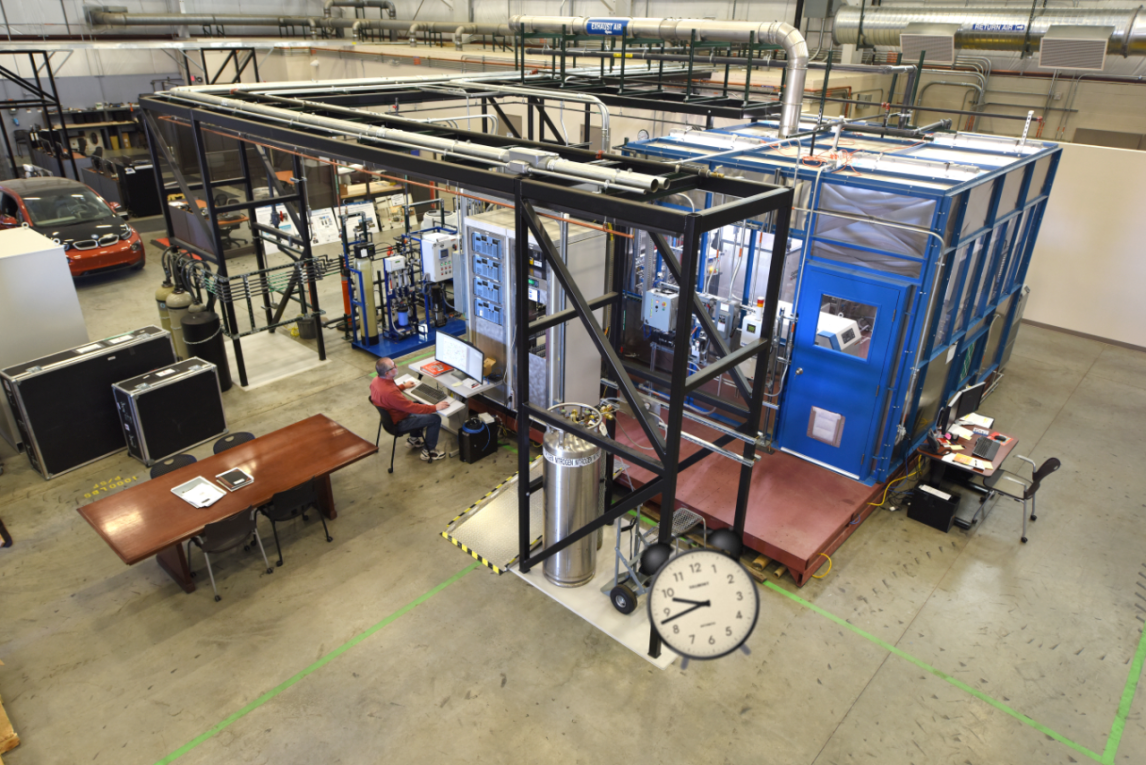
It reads {"hour": 9, "minute": 43}
